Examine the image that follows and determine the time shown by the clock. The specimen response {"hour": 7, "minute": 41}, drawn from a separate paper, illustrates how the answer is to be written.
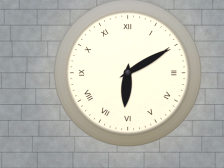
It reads {"hour": 6, "minute": 10}
